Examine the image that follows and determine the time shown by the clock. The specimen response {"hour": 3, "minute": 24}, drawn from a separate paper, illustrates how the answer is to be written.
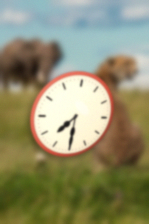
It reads {"hour": 7, "minute": 30}
